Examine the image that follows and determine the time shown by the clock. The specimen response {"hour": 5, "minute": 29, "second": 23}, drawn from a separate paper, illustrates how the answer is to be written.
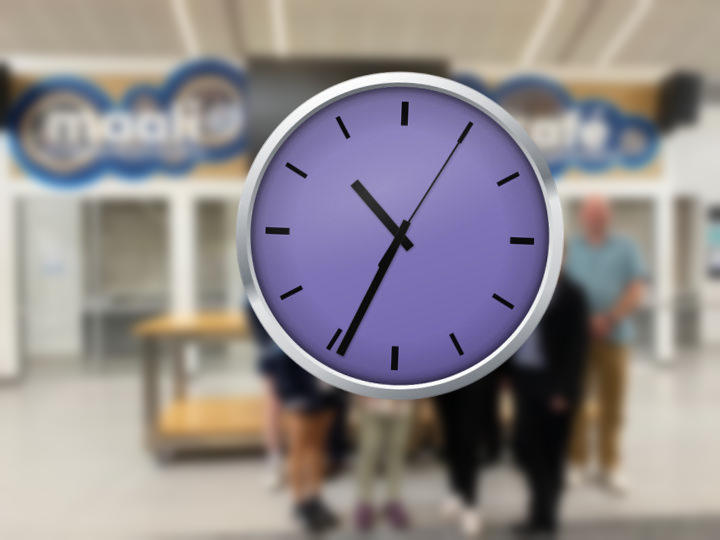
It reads {"hour": 10, "minute": 34, "second": 5}
